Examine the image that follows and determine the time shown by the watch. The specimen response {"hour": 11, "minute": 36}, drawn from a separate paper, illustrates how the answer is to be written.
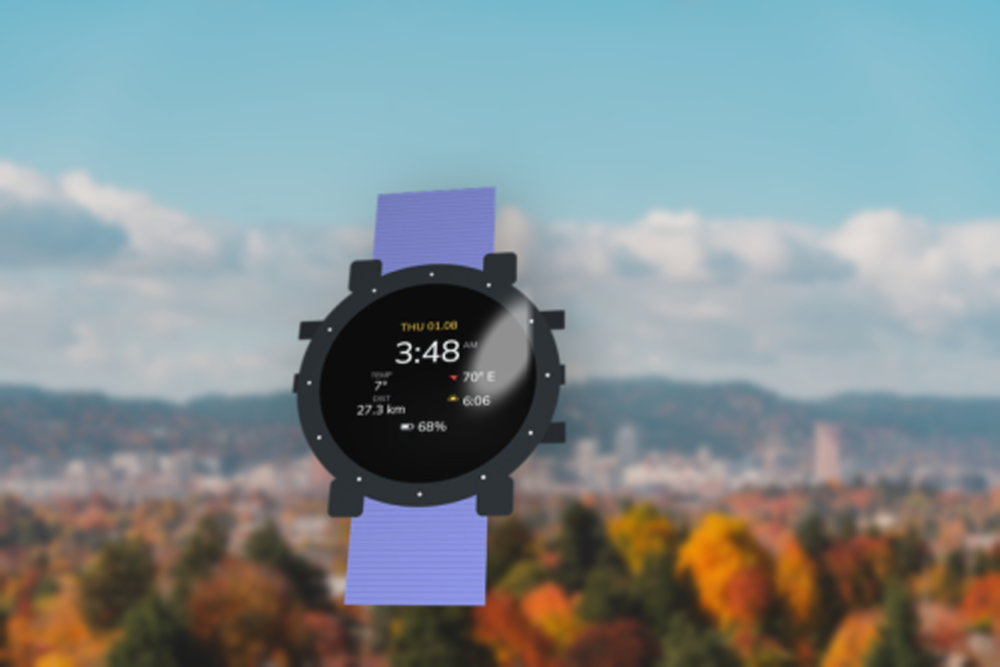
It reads {"hour": 3, "minute": 48}
